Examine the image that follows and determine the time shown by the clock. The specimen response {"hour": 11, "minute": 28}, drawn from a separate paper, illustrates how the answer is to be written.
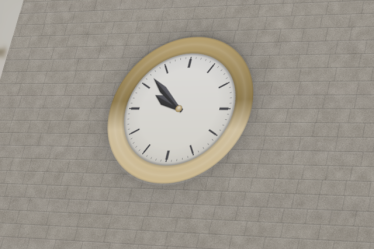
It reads {"hour": 9, "minute": 52}
